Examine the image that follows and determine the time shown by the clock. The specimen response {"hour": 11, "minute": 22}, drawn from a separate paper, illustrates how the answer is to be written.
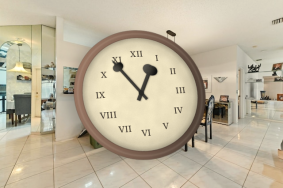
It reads {"hour": 12, "minute": 54}
